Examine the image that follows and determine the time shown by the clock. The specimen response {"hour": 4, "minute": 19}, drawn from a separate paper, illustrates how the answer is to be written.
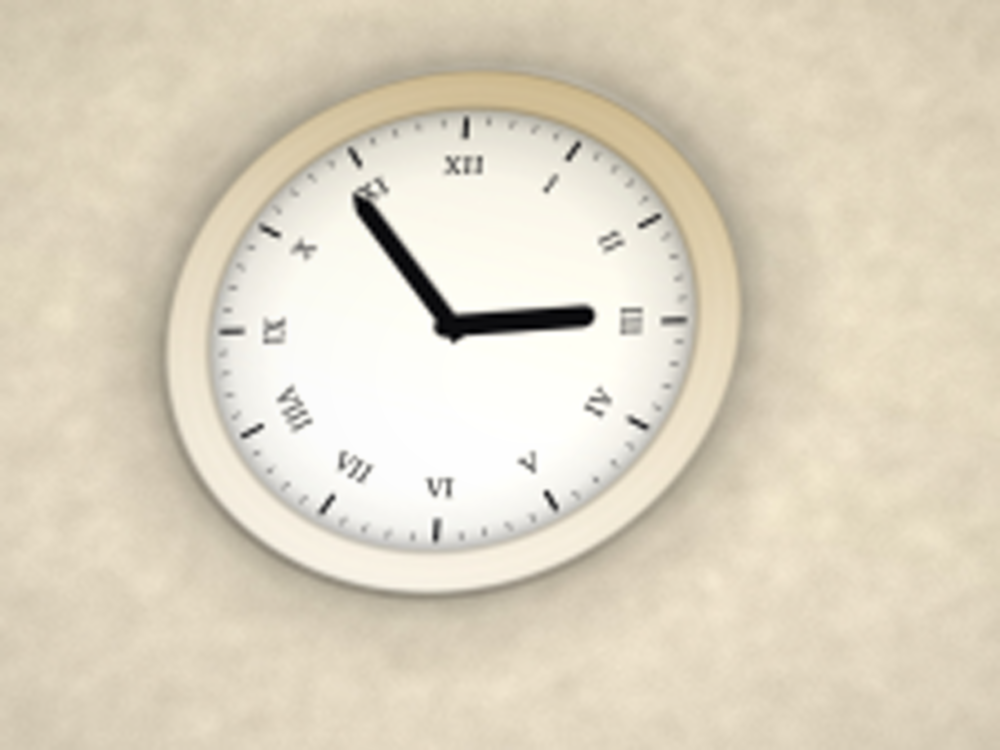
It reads {"hour": 2, "minute": 54}
